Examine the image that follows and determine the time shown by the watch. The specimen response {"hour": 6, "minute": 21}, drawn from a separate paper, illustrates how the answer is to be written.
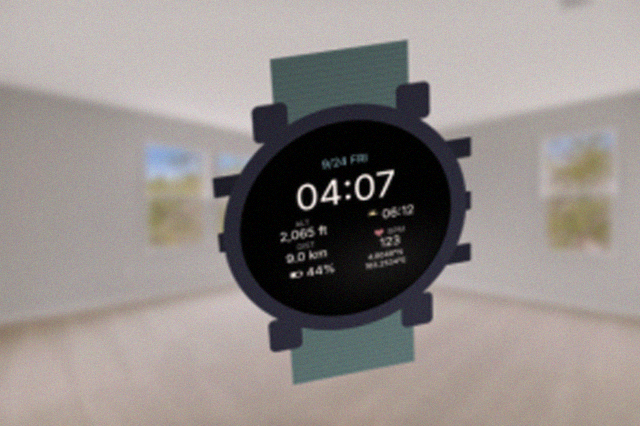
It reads {"hour": 4, "minute": 7}
